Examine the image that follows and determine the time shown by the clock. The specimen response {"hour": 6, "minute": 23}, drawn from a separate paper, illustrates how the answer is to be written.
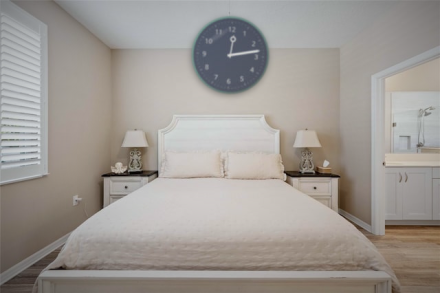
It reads {"hour": 12, "minute": 13}
